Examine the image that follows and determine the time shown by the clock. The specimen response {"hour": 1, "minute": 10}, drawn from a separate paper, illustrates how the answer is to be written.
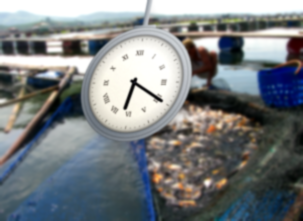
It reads {"hour": 6, "minute": 20}
